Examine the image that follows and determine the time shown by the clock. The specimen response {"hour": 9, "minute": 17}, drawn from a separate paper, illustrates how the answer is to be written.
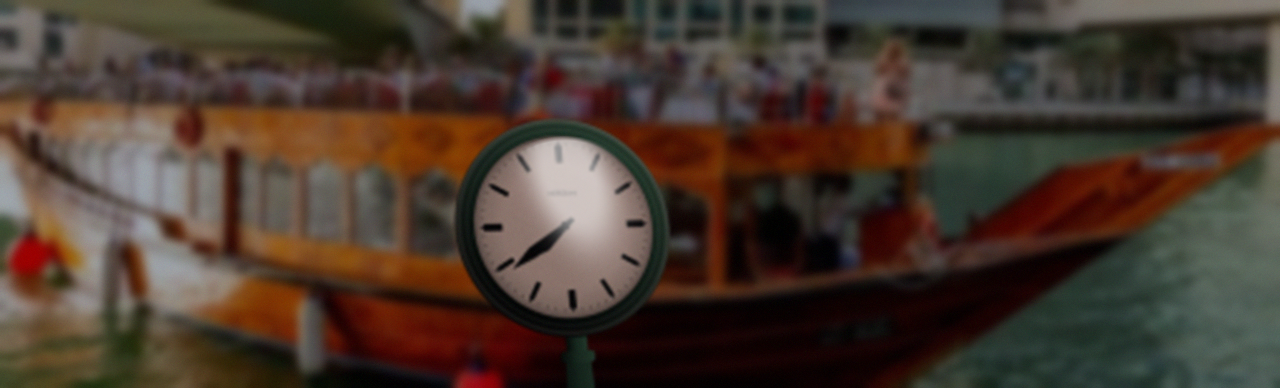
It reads {"hour": 7, "minute": 39}
